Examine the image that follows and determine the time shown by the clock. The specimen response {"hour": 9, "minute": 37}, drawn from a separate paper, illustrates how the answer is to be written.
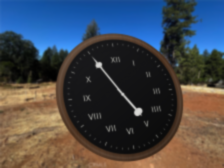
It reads {"hour": 4, "minute": 55}
